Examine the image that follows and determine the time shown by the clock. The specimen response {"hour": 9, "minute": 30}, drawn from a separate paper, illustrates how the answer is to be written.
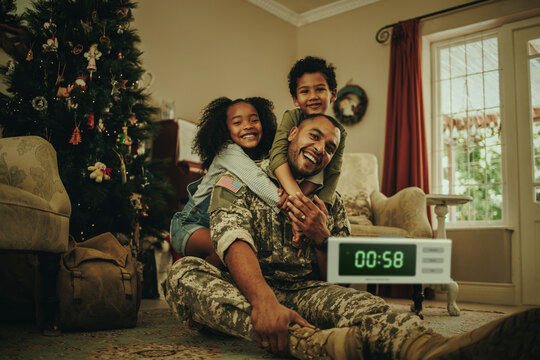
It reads {"hour": 0, "minute": 58}
